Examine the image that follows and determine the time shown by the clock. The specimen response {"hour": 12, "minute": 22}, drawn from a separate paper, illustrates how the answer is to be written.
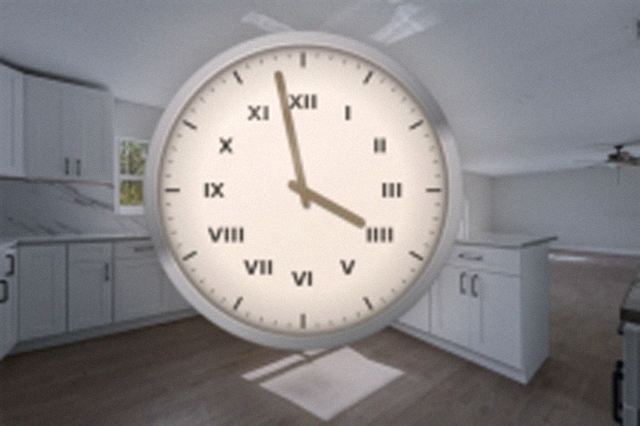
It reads {"hour": 3, "minute": 58}
